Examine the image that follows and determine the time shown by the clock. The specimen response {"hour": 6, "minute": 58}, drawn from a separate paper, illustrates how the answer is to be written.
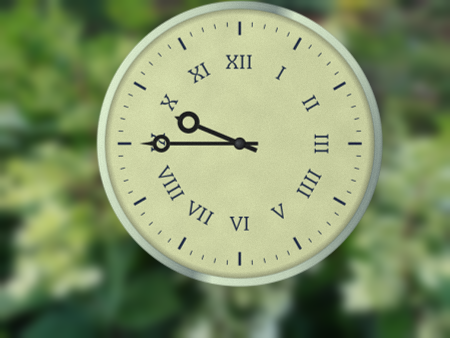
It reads {"hour": 9, "minute": 45}
